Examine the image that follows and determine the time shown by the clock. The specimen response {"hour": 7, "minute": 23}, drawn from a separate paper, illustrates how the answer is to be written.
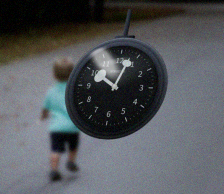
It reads {"hour": 10, "minute": 3}
